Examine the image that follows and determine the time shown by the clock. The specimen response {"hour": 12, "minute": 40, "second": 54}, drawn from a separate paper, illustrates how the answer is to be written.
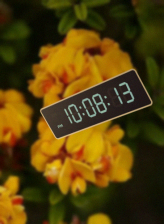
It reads {"hour": 10, "minute": 8, "second": 13}
